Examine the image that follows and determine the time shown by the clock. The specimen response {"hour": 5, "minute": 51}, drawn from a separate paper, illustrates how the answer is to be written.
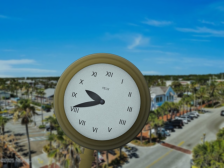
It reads {"hour": 9, "minute": 41}
